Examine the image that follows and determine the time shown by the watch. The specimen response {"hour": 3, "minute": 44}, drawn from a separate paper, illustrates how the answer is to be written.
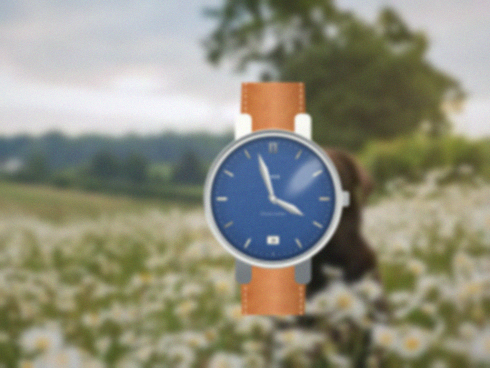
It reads {"hour": 3, "minute": 57}
